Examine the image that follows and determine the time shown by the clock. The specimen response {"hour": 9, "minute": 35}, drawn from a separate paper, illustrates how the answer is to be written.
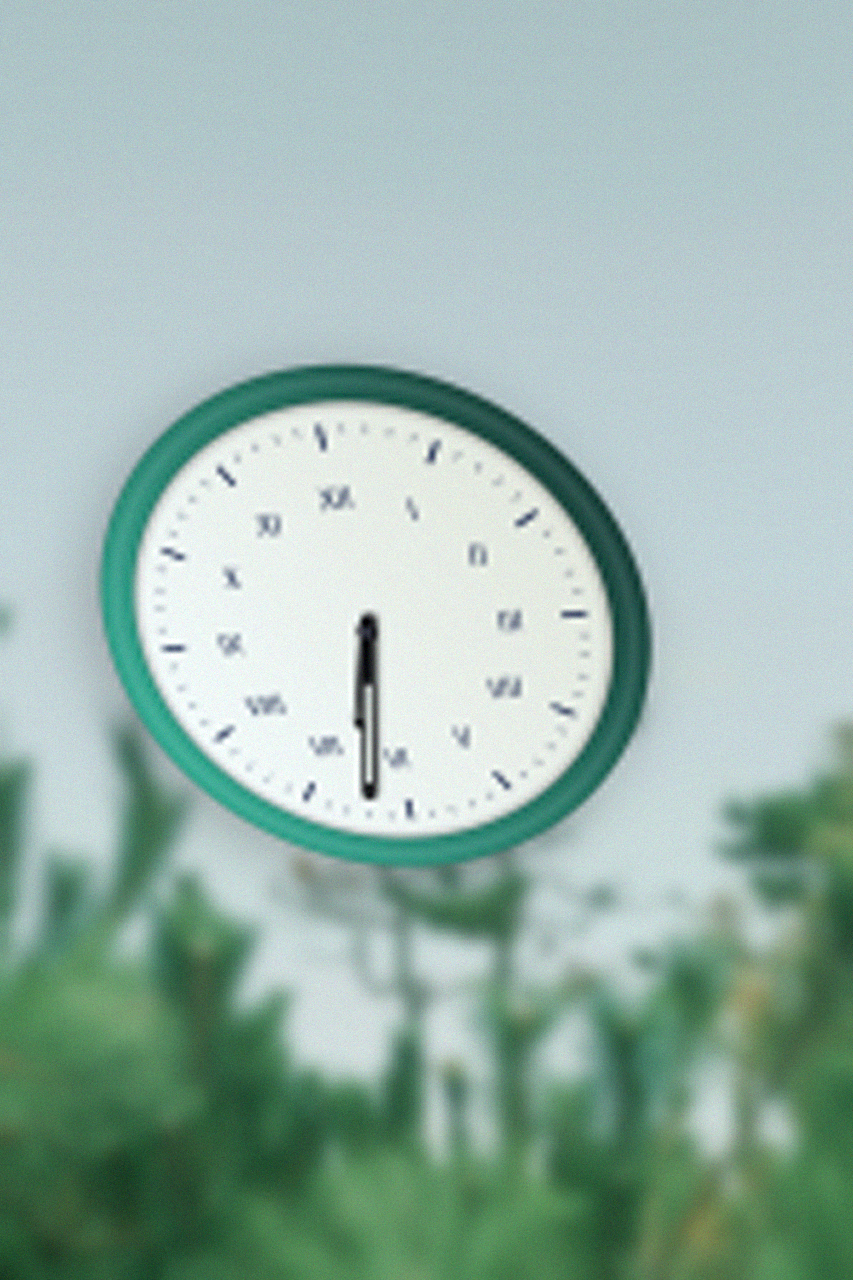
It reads {"hour": 6, "minute": 32}
